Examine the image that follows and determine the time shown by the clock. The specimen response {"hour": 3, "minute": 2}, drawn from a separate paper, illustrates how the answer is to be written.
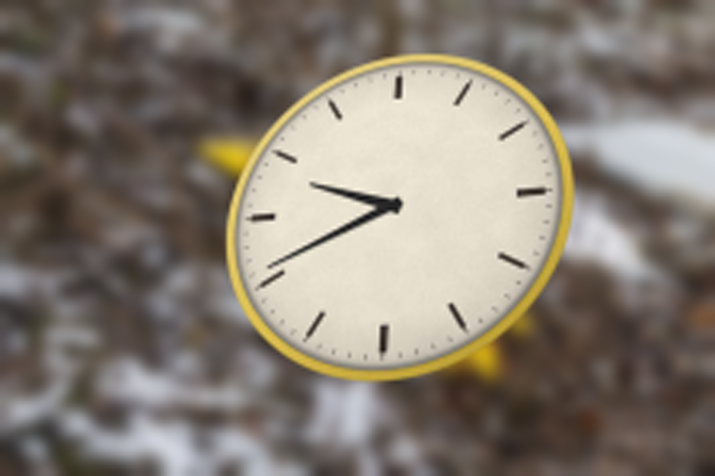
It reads {"hour": 9, "minute": 41}
